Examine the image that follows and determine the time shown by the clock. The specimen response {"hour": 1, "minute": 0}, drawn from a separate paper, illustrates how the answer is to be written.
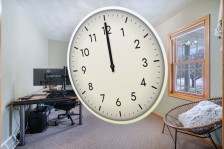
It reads {"hour": 12, "minute": 0}
